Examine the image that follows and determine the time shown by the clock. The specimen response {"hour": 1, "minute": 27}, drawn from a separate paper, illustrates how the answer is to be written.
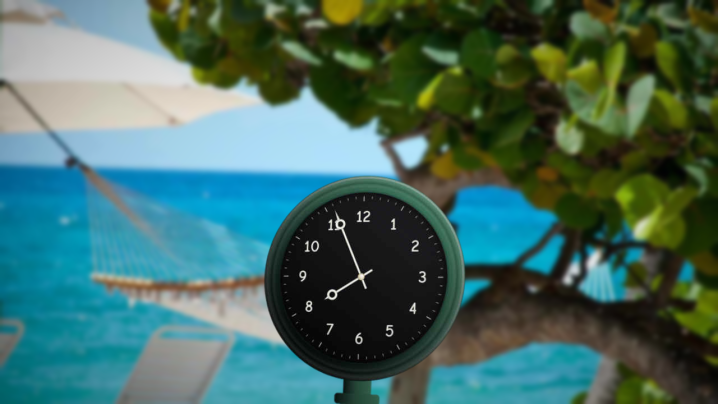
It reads {"hour": 7, "minute": 56}
